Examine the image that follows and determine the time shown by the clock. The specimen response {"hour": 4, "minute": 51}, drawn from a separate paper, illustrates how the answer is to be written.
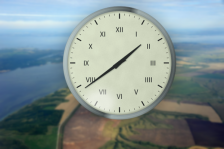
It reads {"hour": 1, "minute": 39}
